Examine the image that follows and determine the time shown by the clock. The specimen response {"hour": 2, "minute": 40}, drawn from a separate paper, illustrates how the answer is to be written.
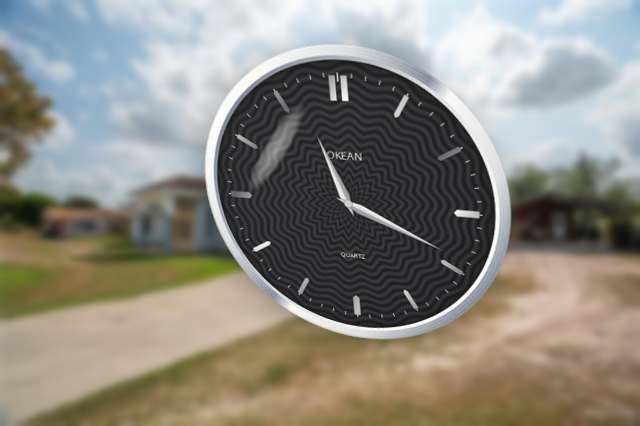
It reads {"hour": 11, "minute": 19}
